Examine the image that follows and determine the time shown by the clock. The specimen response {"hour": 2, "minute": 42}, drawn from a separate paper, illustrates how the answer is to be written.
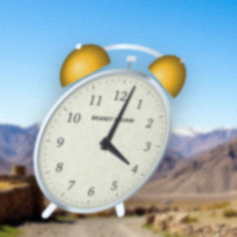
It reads {"hour": 4, "minute": 2}
